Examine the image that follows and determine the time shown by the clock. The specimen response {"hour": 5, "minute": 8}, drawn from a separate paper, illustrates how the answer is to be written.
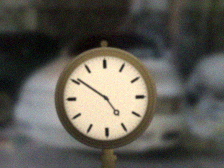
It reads {"hour": 4, "minute": 51}
